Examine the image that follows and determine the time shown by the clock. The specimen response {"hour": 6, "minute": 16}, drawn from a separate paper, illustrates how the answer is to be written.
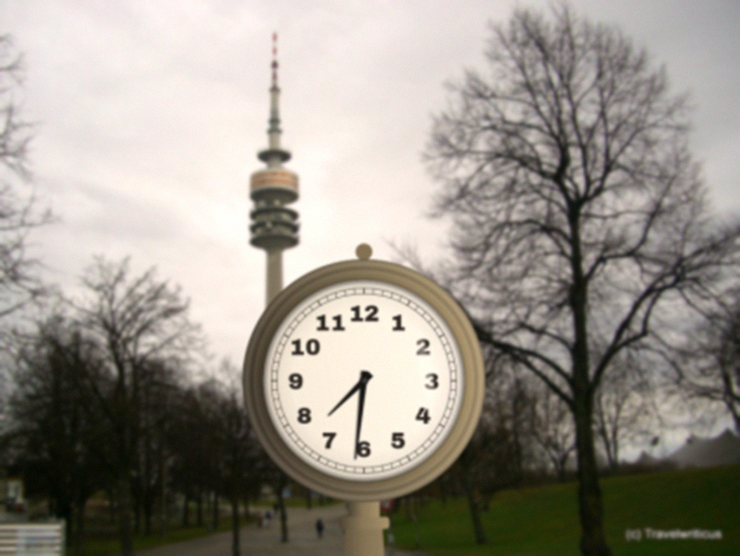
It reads {"hour": 7, "minute": 31}
